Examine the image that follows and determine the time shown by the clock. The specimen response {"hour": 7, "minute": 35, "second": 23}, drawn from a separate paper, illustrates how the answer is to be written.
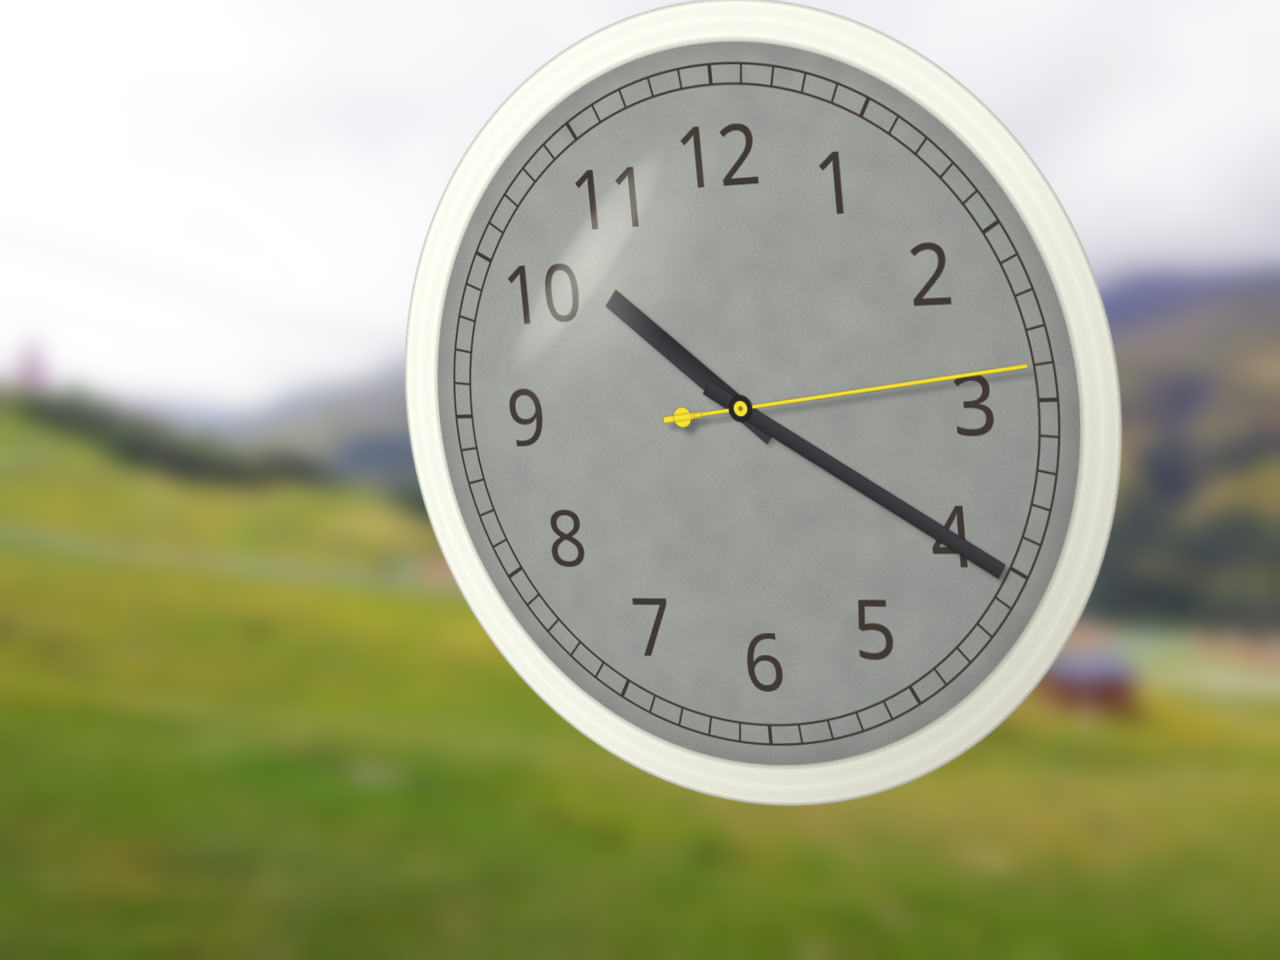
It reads {"hour": 10, "minute": 20, "second": 14}
